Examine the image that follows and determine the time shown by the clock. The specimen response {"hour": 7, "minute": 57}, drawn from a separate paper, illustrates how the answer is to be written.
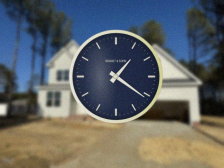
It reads {"hour": 1, "minute": 21}
